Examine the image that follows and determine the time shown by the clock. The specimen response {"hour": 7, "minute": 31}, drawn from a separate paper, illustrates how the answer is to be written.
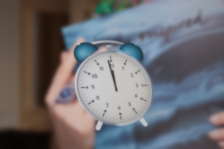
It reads {"hour": 11, "minute": 59}
